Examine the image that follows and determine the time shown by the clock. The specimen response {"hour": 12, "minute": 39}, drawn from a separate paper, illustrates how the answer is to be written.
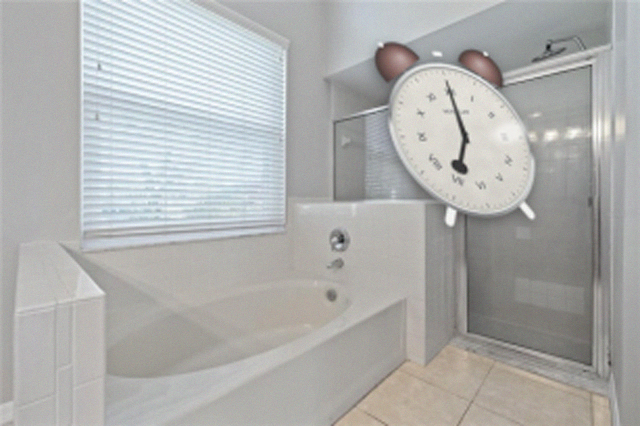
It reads {"hour": 7, "minute": 0}
